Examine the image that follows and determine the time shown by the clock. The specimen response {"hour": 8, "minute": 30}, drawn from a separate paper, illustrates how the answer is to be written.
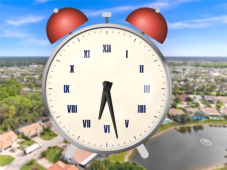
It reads {"hour": 6, "minute": 28}
